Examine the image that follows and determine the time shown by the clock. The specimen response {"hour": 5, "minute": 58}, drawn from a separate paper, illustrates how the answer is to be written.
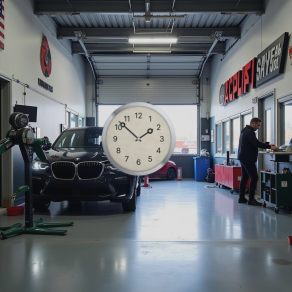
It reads {"hour": 1, "minute": 52}
